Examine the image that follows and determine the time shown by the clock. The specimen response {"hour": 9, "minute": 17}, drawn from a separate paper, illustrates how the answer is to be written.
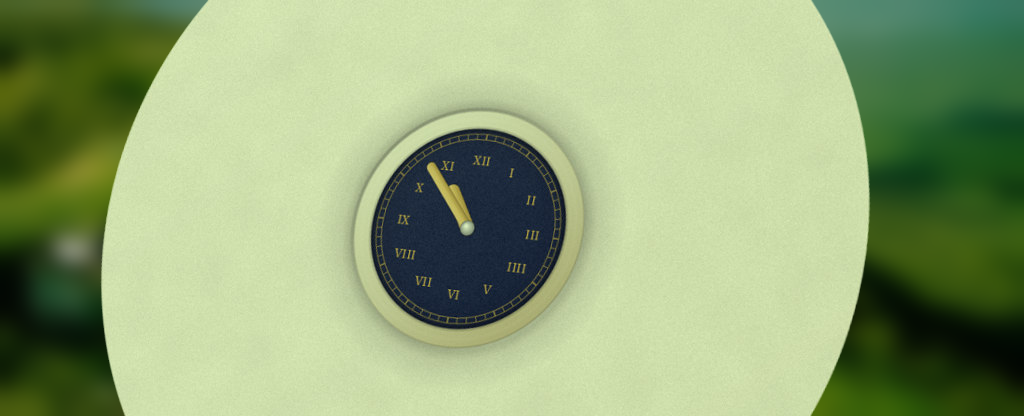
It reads {"hour": 10, "minute": 53}
